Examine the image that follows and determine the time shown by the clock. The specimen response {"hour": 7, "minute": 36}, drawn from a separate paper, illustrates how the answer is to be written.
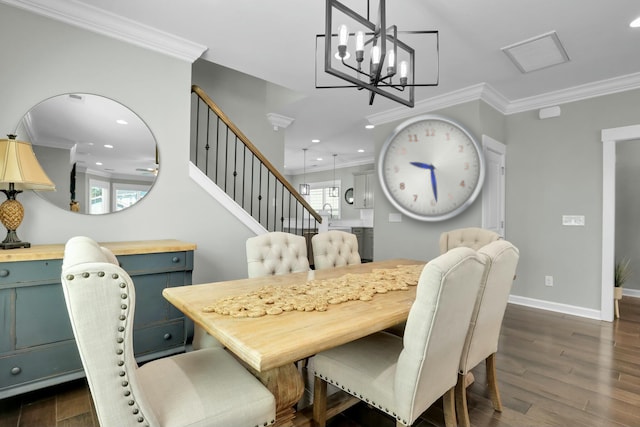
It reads {"hour": 9, "minute": 29}
